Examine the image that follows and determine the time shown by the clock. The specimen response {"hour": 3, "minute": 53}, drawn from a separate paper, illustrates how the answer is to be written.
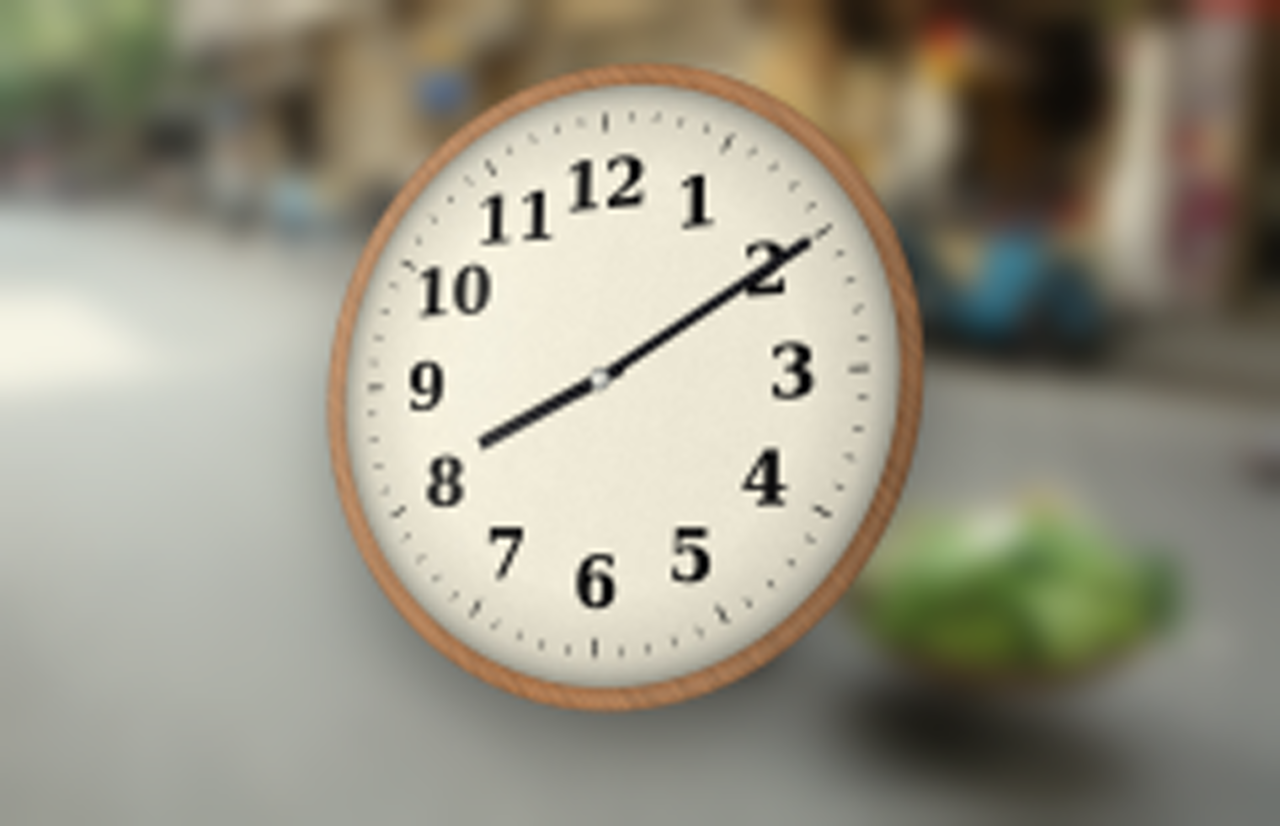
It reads {"hour": 8, "minute": 10}
